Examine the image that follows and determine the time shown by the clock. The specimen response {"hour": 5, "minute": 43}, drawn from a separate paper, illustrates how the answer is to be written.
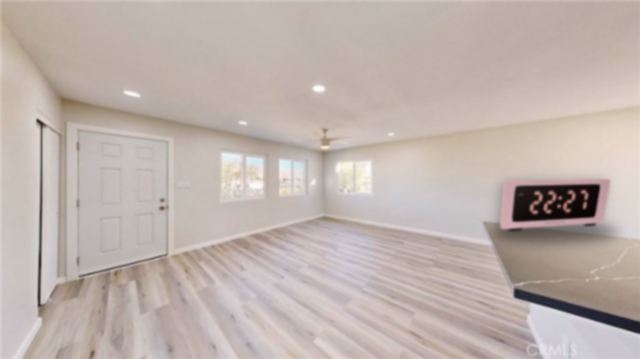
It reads {"hour": 22, "minute": 27}
